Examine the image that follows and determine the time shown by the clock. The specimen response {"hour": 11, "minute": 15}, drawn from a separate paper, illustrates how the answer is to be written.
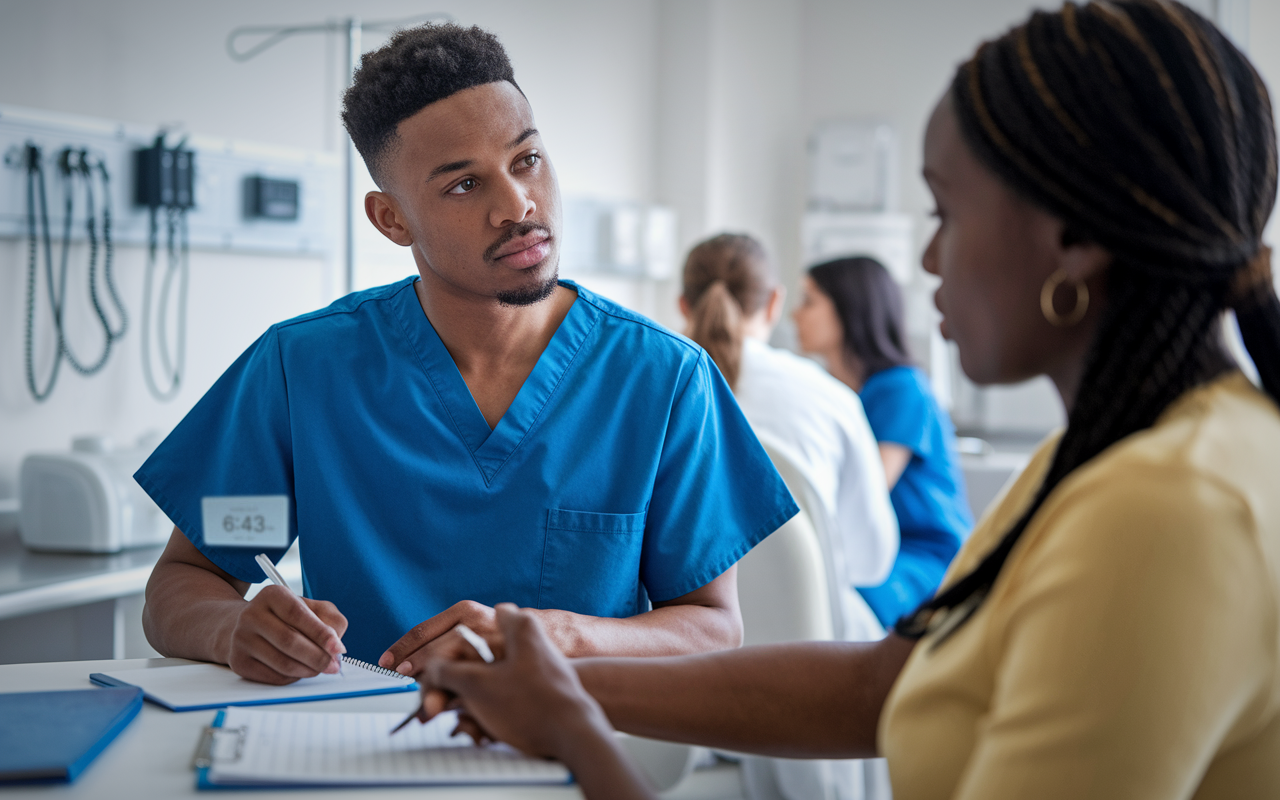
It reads {"hour": 6, "minute": 43}
